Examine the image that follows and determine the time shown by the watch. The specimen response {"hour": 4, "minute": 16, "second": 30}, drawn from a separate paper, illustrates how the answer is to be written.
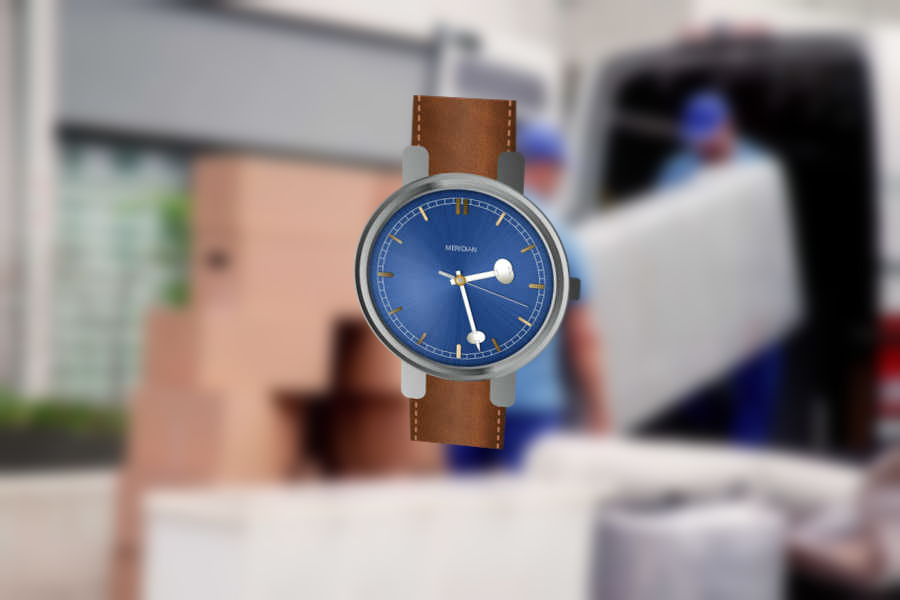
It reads {"hour": 2, "minute": 27, "second": 18}
